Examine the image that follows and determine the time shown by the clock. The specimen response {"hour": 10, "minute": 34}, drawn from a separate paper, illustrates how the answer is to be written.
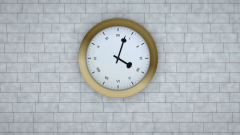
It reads {"hour": 4, "minute": 3}
